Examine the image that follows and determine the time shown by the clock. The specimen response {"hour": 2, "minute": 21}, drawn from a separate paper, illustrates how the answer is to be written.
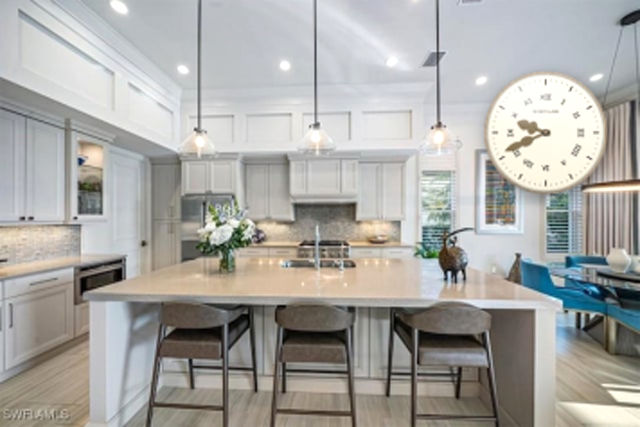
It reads {"hour": 9, "minute": 41}
